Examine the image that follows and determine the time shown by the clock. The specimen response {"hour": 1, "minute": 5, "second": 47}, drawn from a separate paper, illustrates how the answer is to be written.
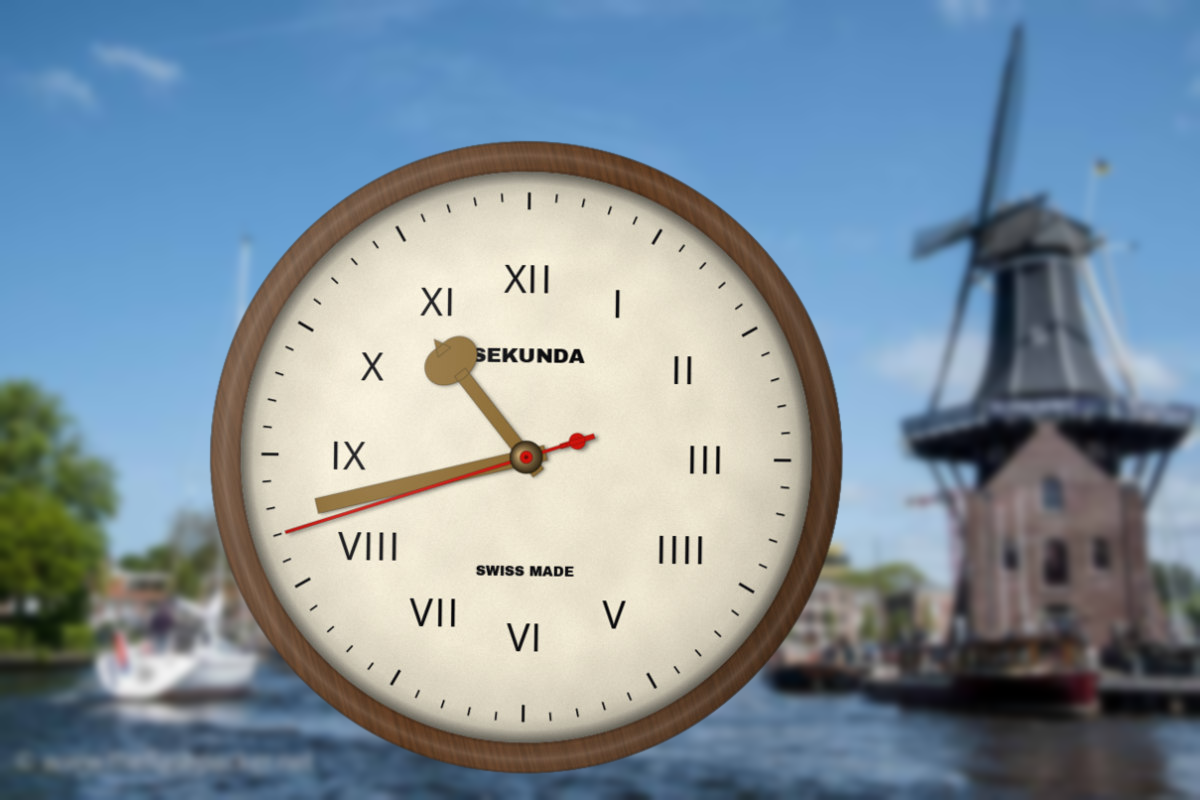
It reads {"hour": 10, "minute": 42, "second": 42}
